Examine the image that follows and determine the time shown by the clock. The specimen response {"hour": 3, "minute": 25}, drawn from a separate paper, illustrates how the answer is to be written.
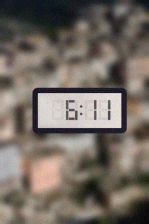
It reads {"hour": 6, "minute": 11}
